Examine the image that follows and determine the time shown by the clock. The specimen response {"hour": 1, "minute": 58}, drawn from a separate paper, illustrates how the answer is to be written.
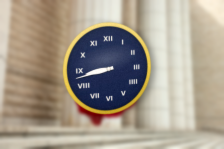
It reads {"hour": 8, "minute": 43}
